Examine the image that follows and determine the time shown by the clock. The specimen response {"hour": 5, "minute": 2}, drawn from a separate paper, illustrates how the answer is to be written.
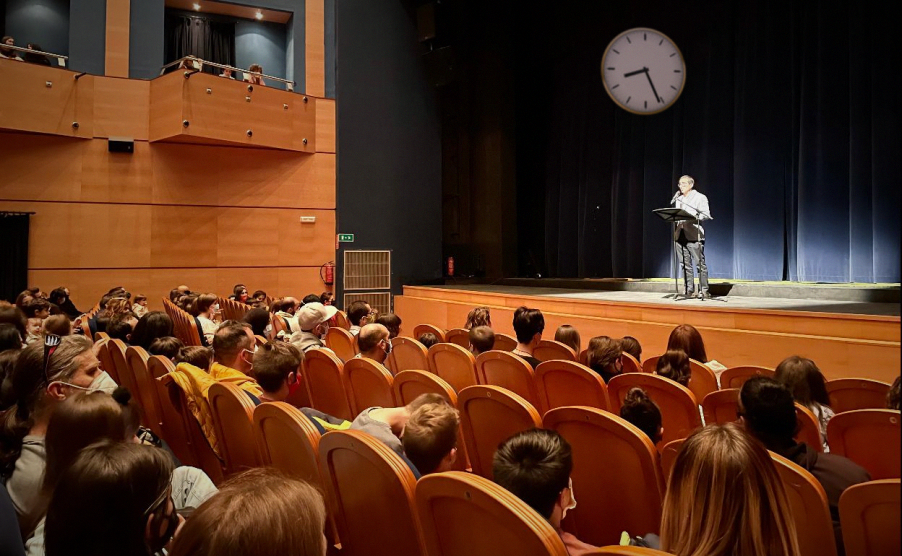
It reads {"hour": 8, "minute": 26}
